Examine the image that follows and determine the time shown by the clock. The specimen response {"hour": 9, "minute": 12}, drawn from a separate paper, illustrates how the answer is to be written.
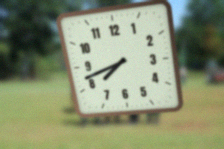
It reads {"hour": 7, "minute": 42}
